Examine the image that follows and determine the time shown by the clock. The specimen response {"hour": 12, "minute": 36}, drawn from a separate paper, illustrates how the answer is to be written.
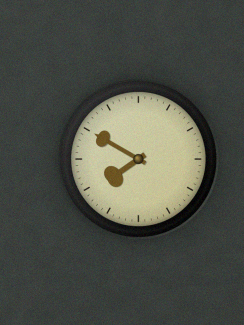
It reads {"hour": 7, "minute": 50}
